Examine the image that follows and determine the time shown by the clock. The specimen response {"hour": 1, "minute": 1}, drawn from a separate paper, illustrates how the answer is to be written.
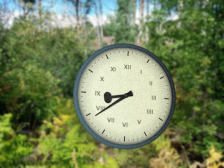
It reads {"hour": 8, "minute": 39}
